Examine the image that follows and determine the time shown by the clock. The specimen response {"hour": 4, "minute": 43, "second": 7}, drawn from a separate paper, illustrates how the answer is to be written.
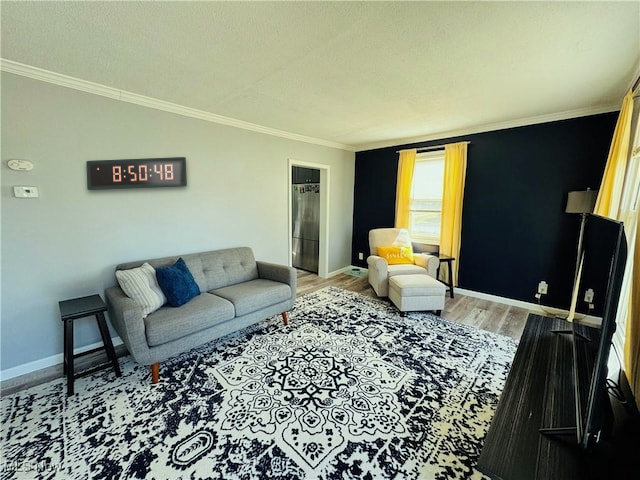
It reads {"hour": 8, "minute": 50, "second": 48}
